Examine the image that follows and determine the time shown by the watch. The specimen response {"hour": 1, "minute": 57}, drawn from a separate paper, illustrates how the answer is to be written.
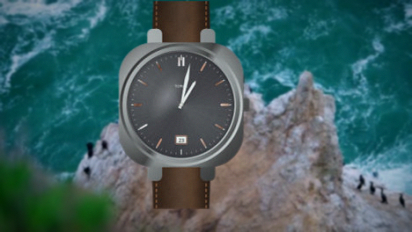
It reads {"hour": 1, "minute": 2}
